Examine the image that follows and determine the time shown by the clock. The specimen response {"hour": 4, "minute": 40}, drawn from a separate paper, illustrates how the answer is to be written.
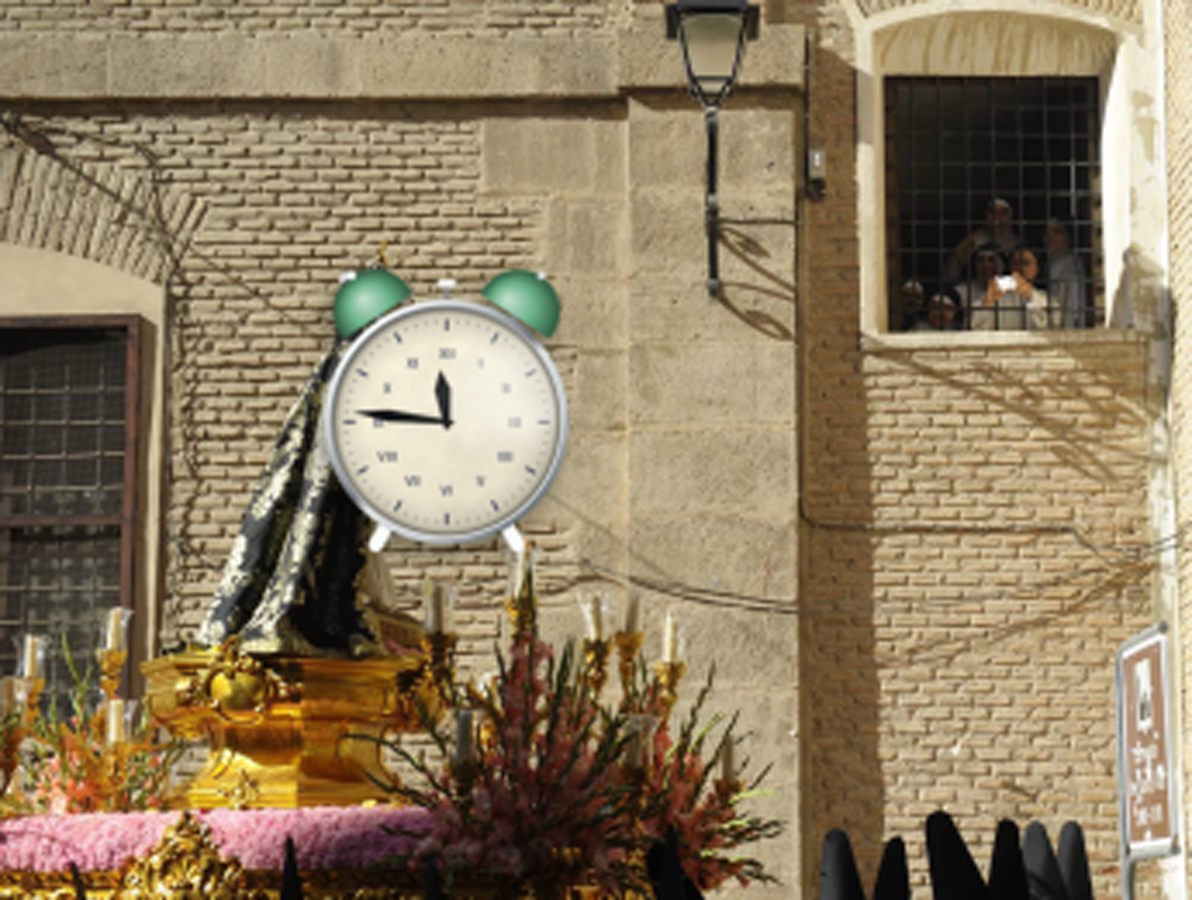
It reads {"hour": 11, "minute": 46}
